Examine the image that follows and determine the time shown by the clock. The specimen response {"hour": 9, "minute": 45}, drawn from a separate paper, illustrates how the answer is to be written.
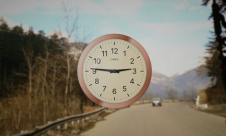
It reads {"hour": 2, "minute": 46}
